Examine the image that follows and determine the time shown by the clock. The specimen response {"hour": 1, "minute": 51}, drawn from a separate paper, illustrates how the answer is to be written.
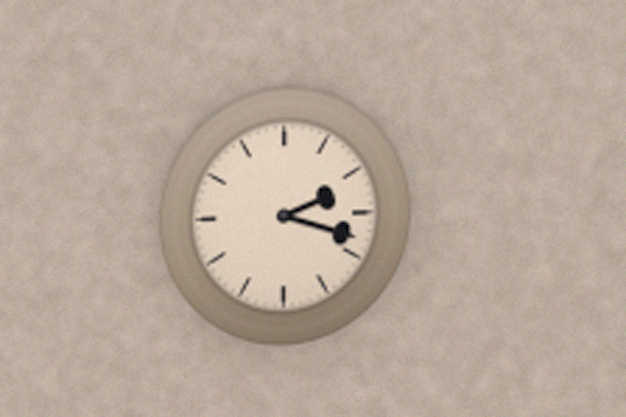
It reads {"hour": 2, "minute": 18}
